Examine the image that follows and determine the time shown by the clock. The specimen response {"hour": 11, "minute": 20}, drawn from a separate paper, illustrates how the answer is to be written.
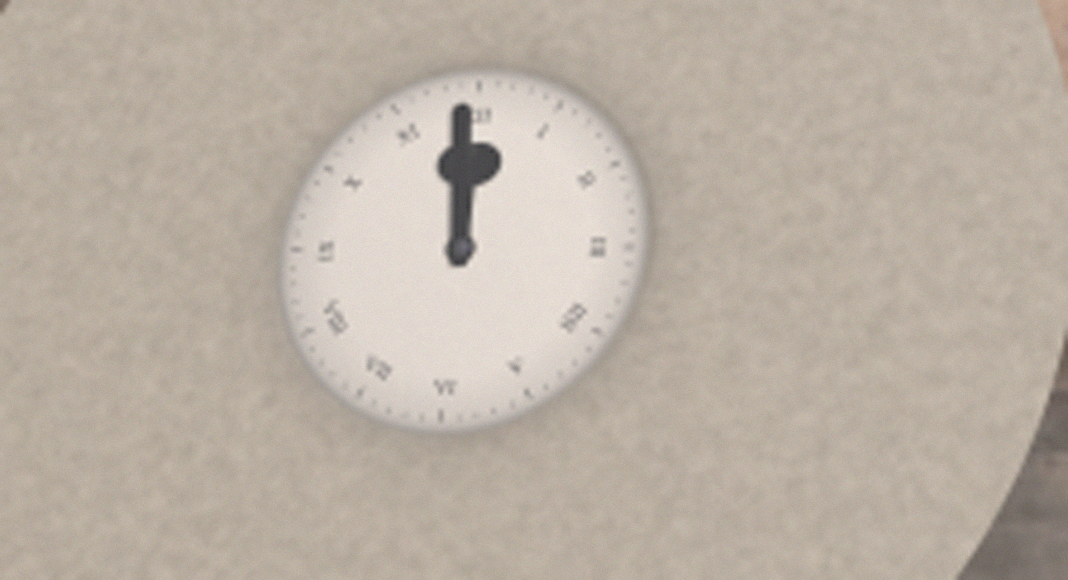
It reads {"hour": 11, "minute": 59}
